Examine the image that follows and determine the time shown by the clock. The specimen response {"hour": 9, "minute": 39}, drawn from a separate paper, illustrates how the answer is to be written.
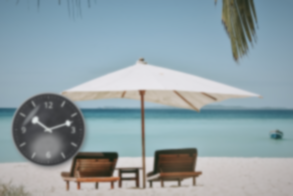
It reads {"hour": 10, "minute": 12}
